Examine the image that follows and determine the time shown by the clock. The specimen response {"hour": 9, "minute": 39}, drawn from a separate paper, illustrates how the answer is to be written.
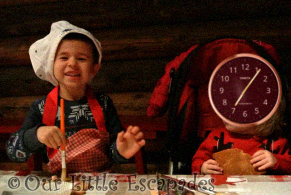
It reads {"hour": 7, "minute": 6}
